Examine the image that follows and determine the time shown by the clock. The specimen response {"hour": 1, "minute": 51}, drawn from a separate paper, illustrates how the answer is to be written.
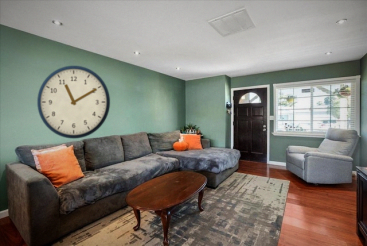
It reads {"hour": 11, "minute": 10}
